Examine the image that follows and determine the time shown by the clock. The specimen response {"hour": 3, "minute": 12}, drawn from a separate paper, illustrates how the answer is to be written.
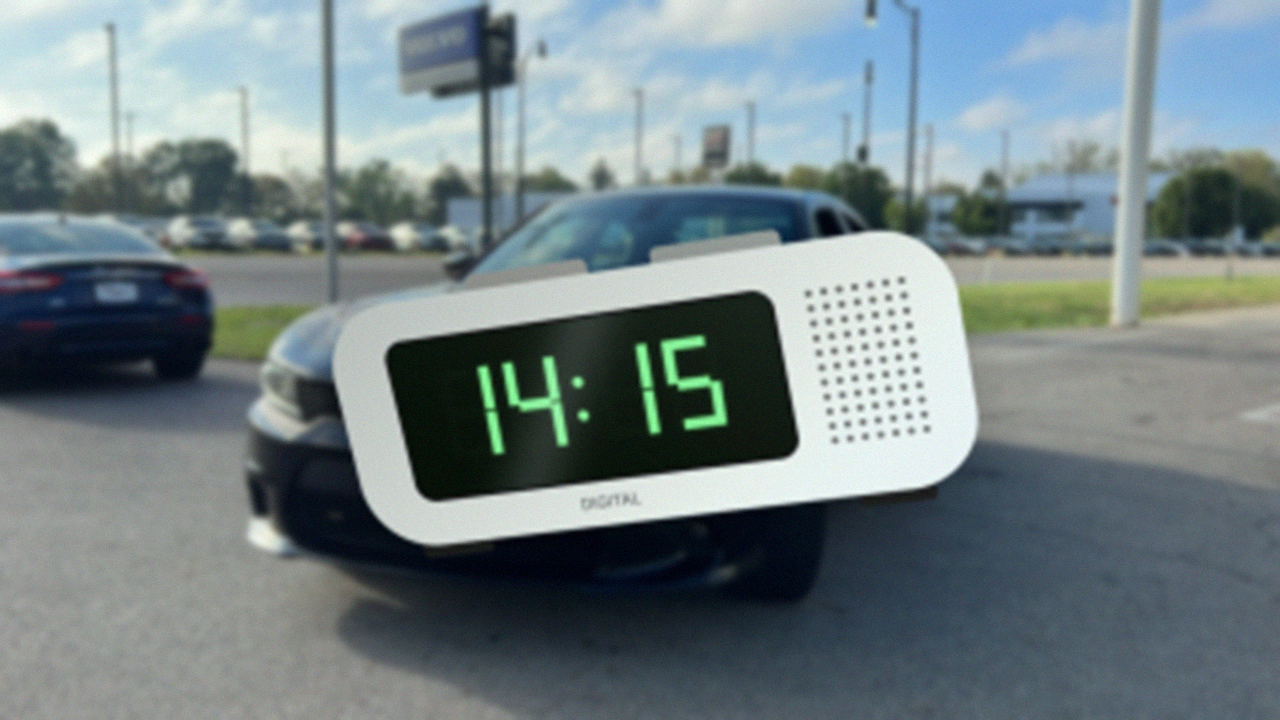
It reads {"hour": 14, "minute": 15}
